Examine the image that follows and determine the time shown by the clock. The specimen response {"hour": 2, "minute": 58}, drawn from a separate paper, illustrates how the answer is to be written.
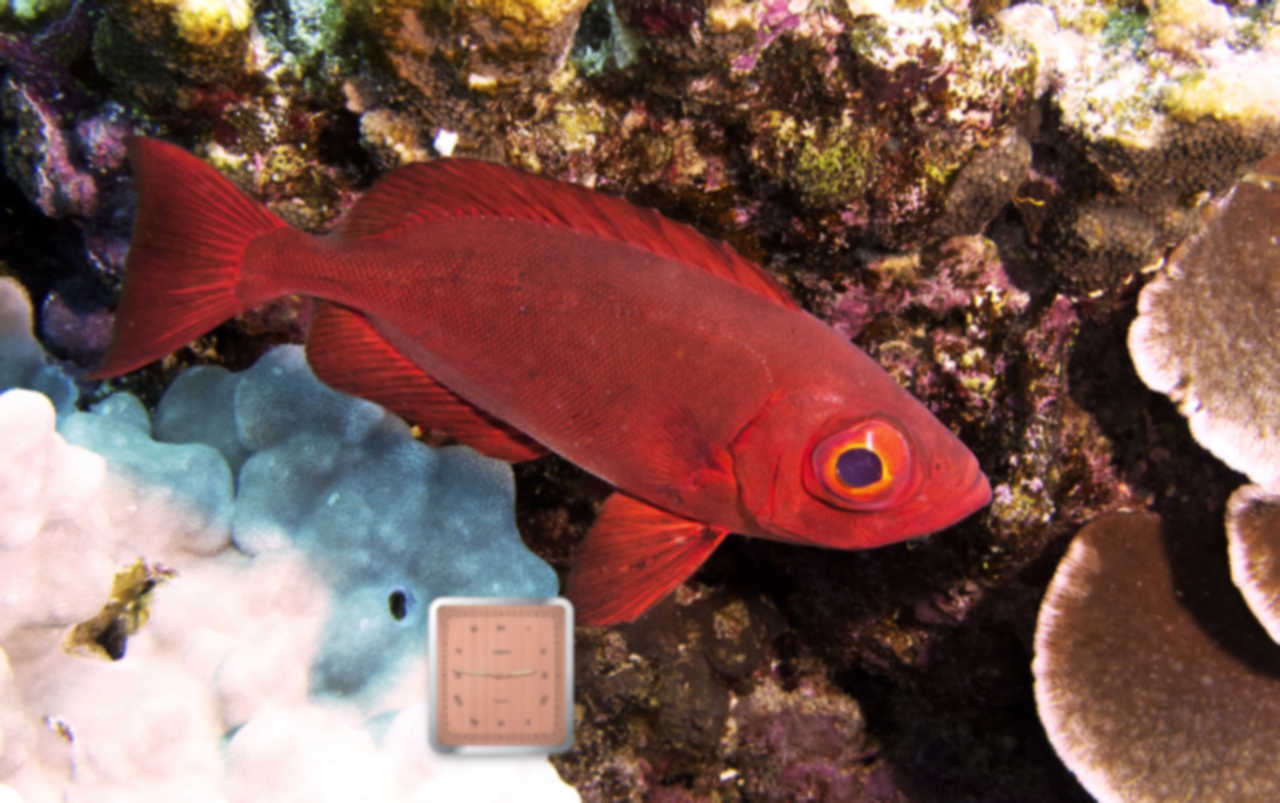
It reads {"hour": 2, "minute": 46}
